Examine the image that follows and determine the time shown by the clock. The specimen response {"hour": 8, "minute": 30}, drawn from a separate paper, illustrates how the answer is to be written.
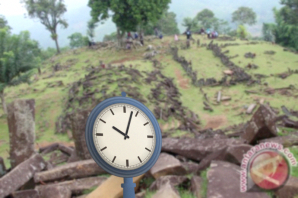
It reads {"hour": 10, "minute": 3}
